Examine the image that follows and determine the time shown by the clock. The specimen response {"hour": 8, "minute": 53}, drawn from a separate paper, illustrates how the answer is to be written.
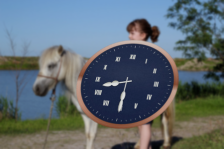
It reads {"hour": 8, "minute": 30}
